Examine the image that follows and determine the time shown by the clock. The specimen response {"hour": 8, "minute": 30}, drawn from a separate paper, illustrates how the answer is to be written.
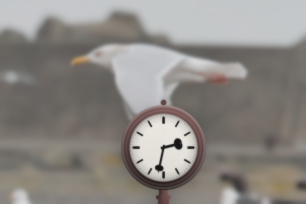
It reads {"hour": 2, "minute": 32}
